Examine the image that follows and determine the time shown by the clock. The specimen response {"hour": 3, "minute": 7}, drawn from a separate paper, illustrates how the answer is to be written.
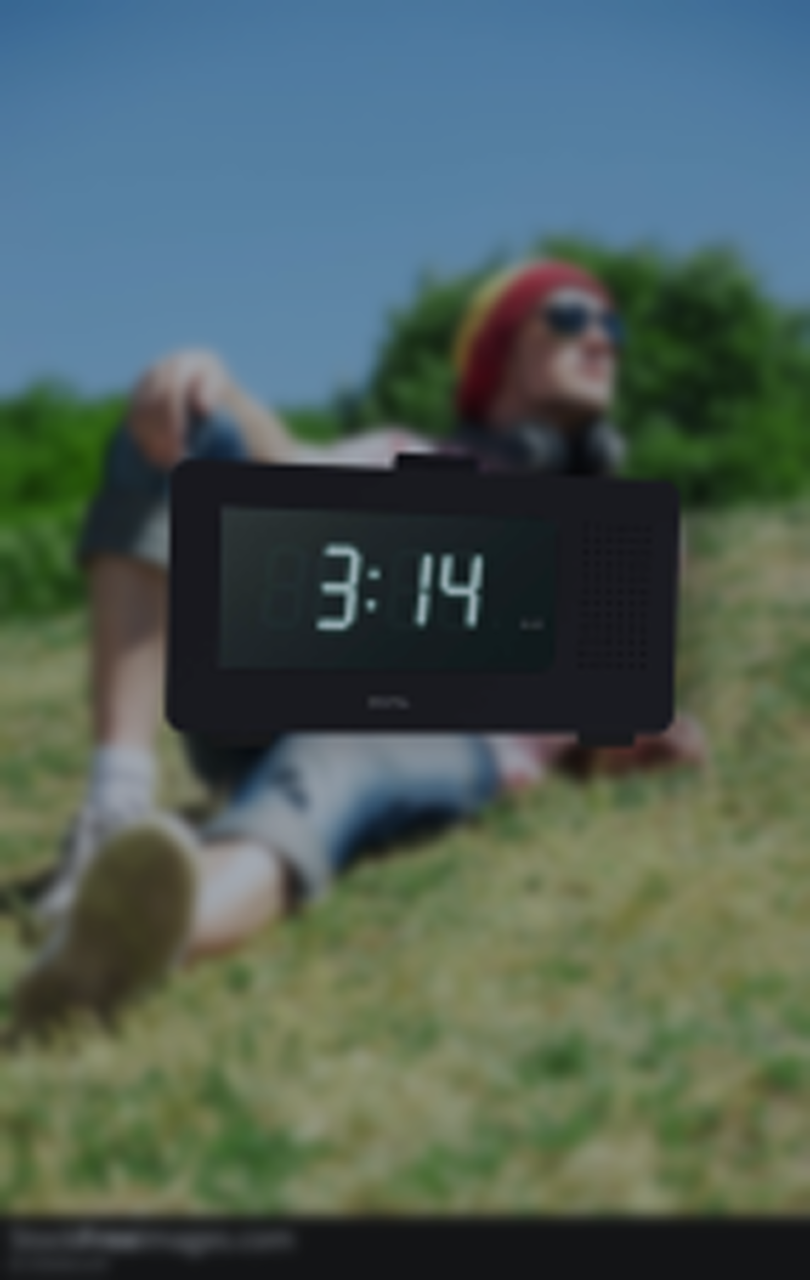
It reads {"hour": 3, "minute": 14}
